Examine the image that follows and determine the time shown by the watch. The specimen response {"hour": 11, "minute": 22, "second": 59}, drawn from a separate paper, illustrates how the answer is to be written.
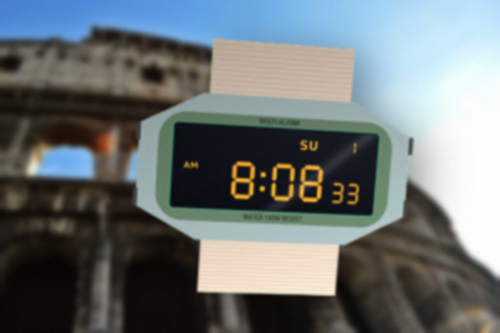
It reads {"hour": 8, "minute": 8, "second": 33}
